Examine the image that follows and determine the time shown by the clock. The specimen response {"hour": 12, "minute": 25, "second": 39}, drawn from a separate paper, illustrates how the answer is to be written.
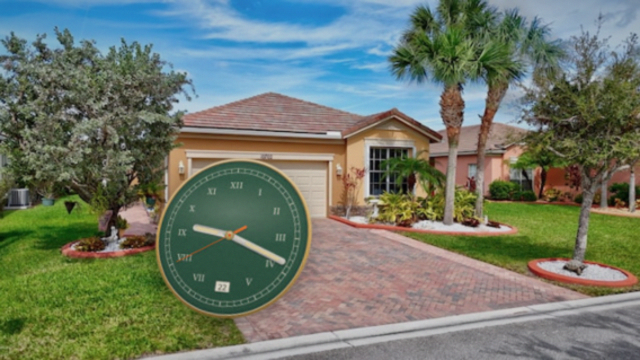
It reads {"hour": 9, "minute": 18, "second": 40}
